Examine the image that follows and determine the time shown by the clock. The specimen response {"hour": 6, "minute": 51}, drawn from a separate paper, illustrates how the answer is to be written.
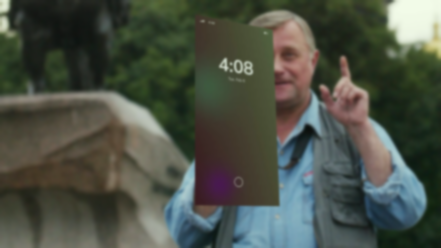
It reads {"hour": 4, "minute": 8}
